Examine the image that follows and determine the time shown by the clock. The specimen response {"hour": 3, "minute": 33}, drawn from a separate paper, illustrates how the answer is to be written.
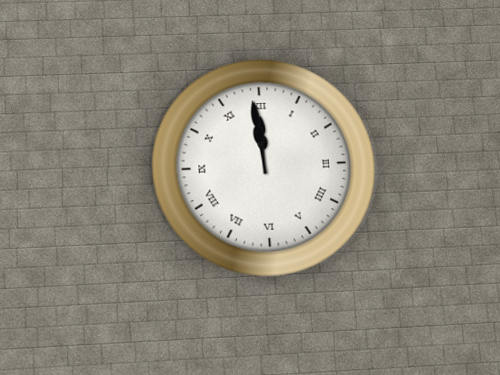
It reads {"hour": 11, "minute": 59}
